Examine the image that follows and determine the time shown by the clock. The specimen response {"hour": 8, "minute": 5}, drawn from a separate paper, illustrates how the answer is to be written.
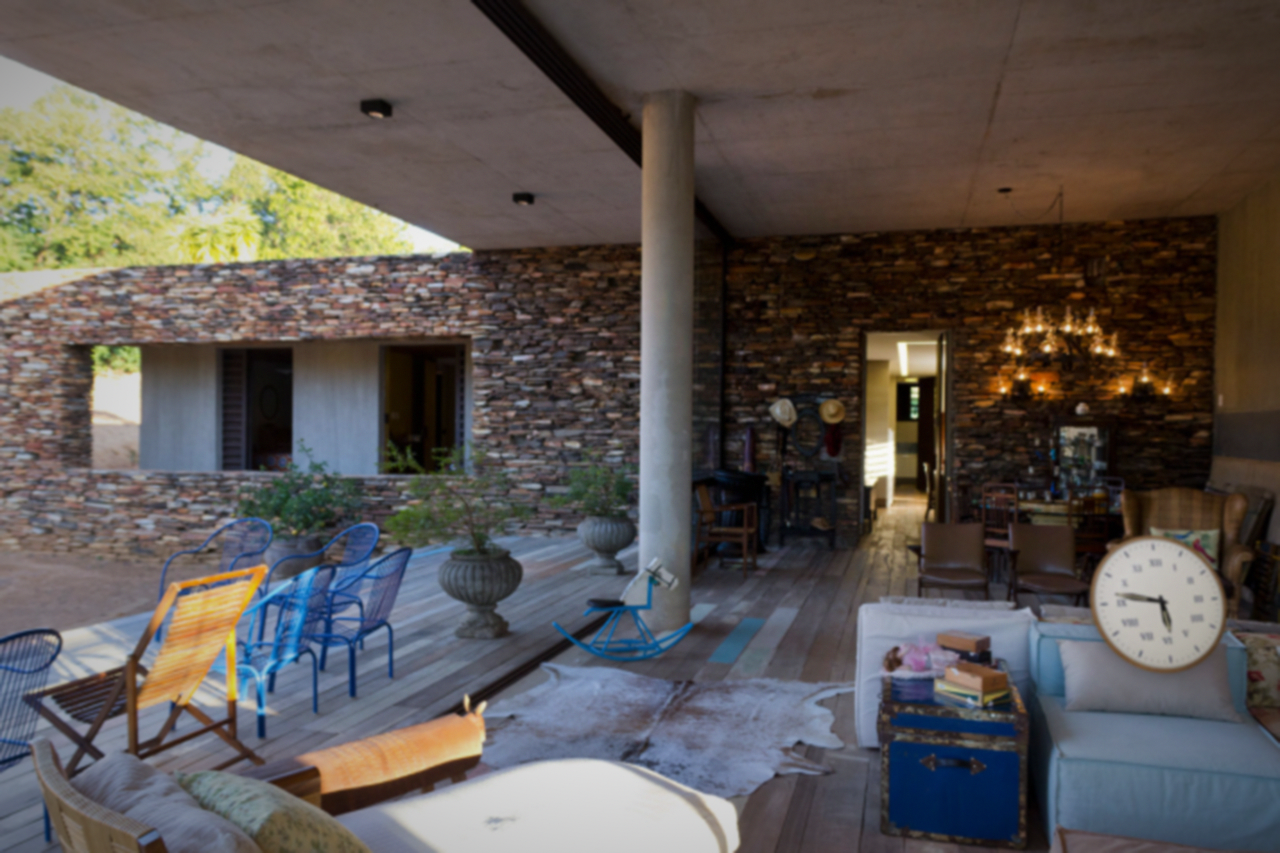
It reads {"hour": 5, "minute": 47}
